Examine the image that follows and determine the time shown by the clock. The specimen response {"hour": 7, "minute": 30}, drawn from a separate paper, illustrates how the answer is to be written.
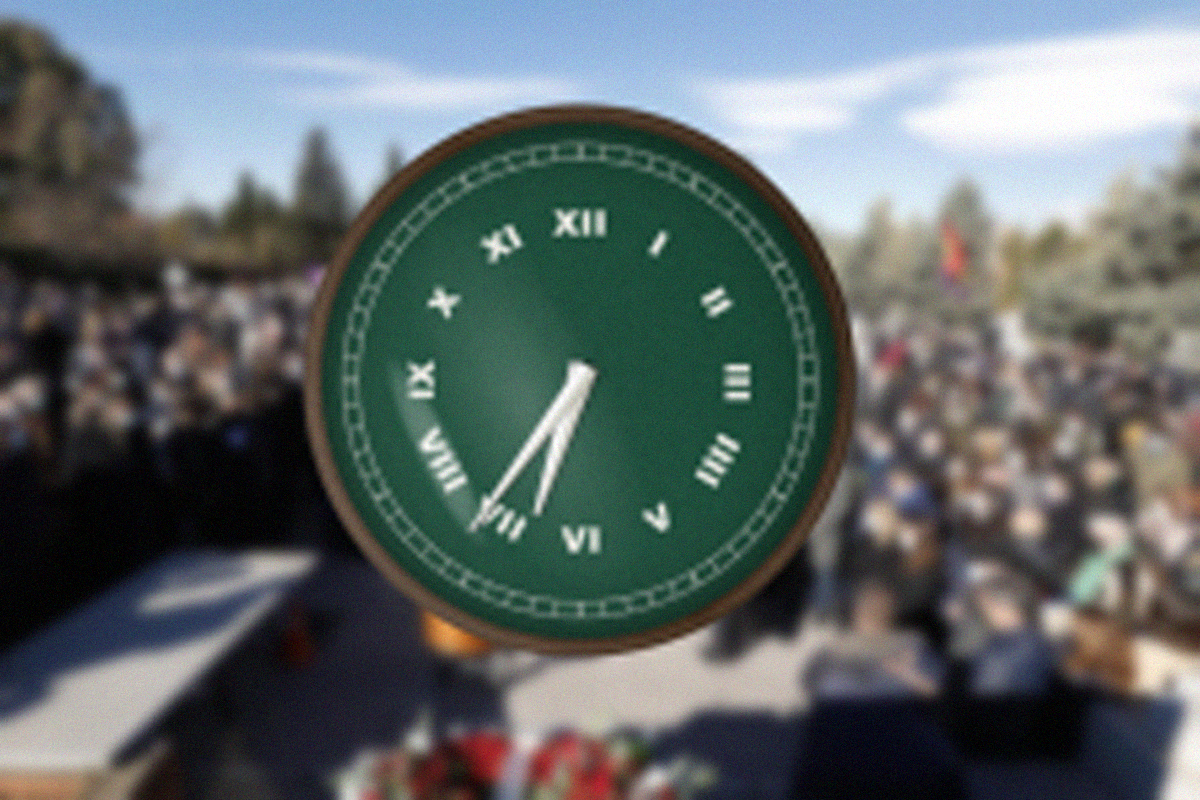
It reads {"hour": 6, "minute": 36}
